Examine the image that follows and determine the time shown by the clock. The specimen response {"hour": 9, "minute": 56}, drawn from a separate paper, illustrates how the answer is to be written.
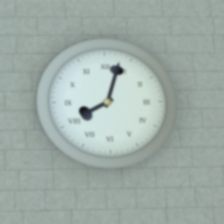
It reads {"hour": 8, "minute": 3}
